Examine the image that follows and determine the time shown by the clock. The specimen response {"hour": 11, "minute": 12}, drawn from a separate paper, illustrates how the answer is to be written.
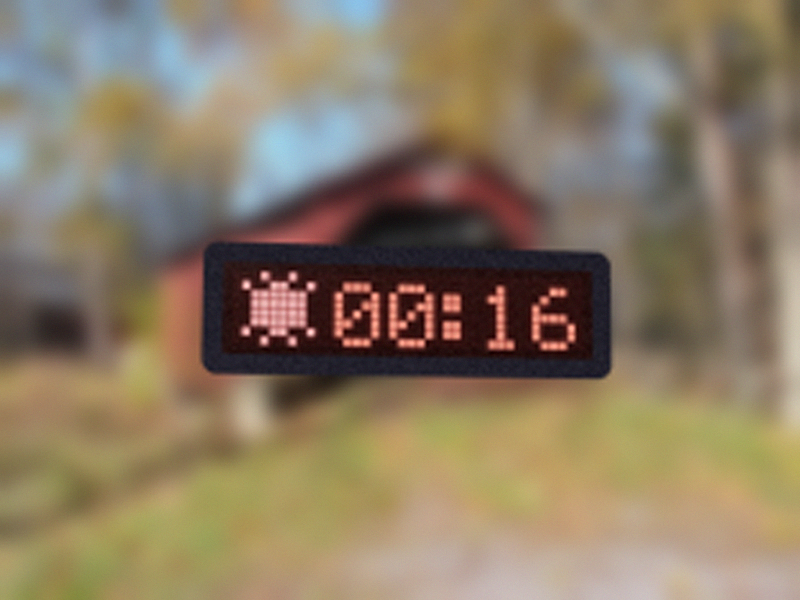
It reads {"hour": 0, "minute": 16}
